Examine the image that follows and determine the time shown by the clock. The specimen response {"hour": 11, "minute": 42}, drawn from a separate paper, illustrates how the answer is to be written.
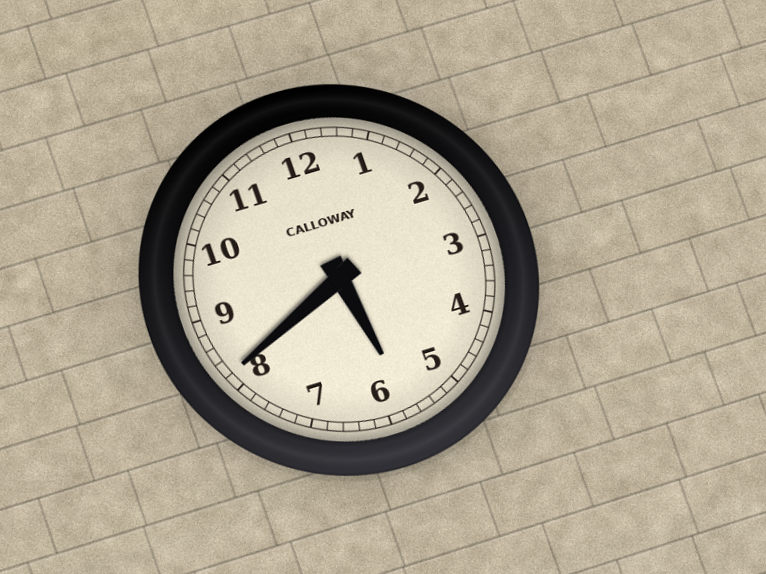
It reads {"hour": 5, "minute": 41}
